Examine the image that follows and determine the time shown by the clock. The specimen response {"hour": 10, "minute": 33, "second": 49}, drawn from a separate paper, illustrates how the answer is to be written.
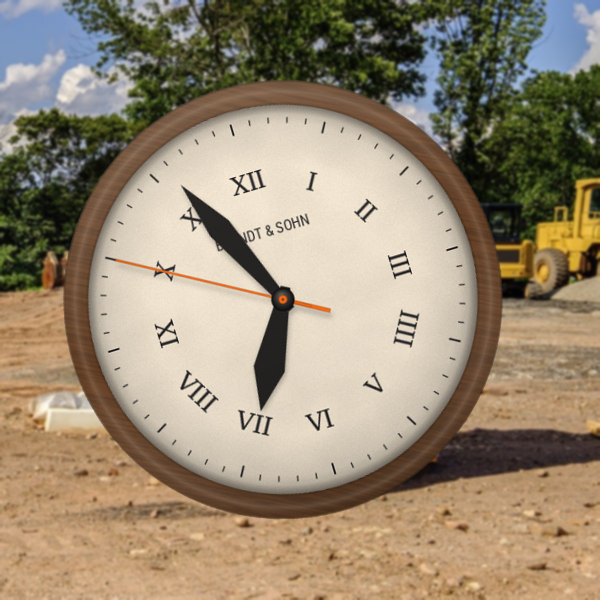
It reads {"hour": 6, "minute": 55, "second": 50}
